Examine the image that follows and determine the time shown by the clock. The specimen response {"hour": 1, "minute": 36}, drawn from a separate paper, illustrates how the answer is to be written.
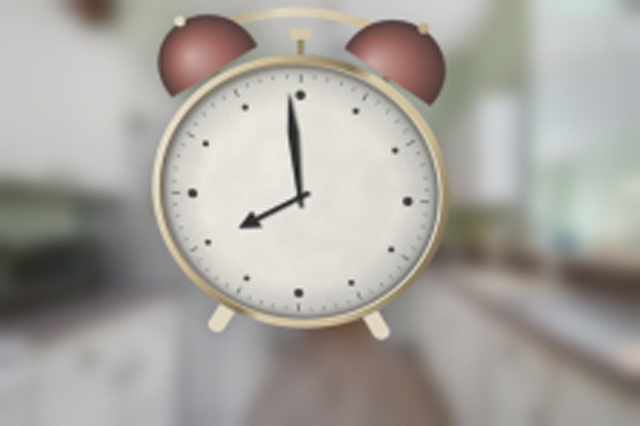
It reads {"hour": 7, "minute": 59}
